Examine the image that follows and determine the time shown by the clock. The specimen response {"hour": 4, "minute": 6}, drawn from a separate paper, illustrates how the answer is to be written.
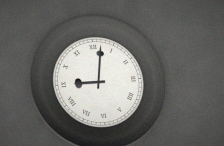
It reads {"hour": 9, "minute": 2}
